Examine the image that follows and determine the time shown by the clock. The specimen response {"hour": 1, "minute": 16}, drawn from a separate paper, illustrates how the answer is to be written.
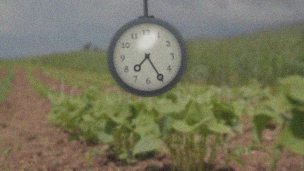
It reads {"hour": 7, "minute": 25}
